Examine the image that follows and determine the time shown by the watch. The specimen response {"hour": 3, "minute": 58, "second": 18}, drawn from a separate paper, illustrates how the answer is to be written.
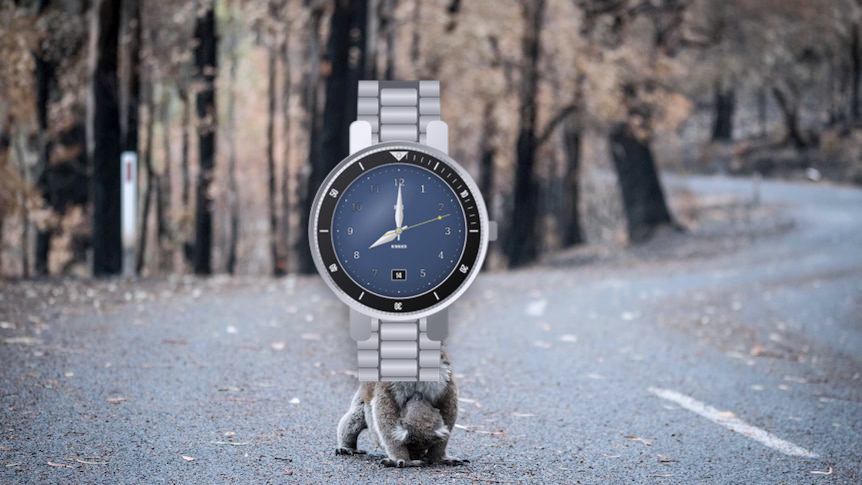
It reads {"hour": 8, "minute": 0, "second": 12}
